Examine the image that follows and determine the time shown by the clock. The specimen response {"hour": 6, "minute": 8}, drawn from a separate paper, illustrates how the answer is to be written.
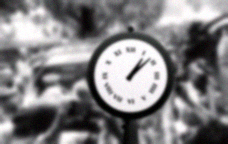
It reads {"hour": 1, "minute": 8}
